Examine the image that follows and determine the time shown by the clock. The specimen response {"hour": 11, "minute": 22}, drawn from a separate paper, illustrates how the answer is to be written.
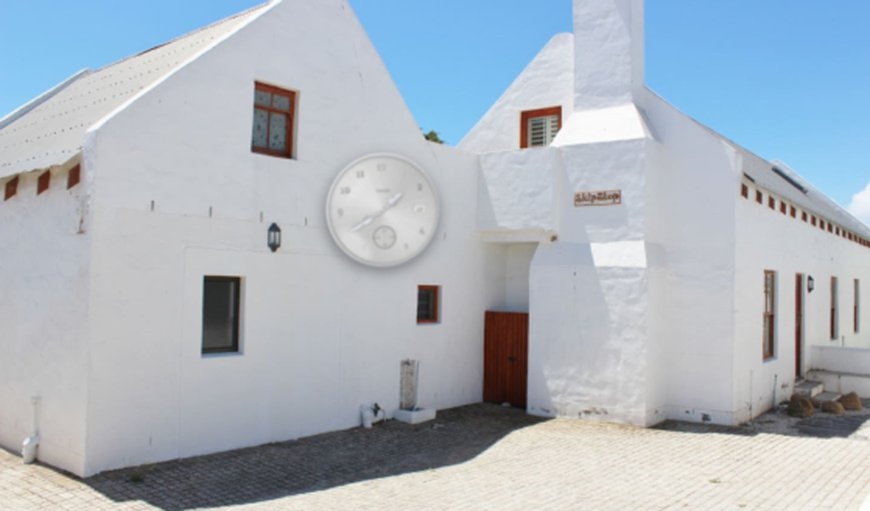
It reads {"hour": 1, "minute": 40}
